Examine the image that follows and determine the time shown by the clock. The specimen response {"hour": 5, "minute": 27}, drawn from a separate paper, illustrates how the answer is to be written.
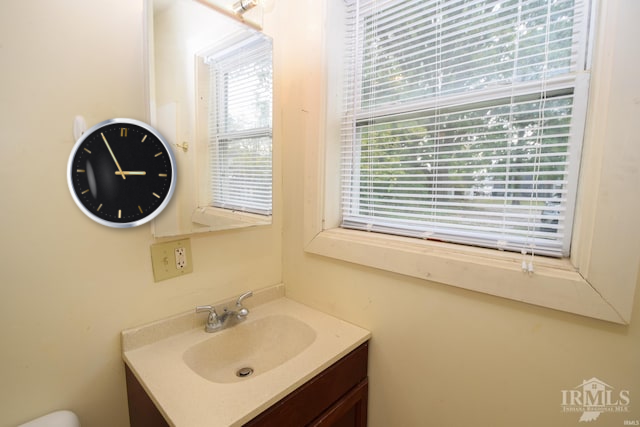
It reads {"hour": 2, "minute": 55}
